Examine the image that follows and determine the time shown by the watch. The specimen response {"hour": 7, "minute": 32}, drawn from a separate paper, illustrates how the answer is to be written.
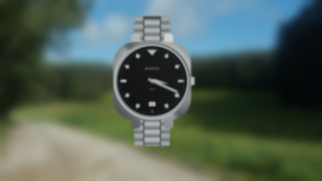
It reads {"hour": 3, "minute": 19}
